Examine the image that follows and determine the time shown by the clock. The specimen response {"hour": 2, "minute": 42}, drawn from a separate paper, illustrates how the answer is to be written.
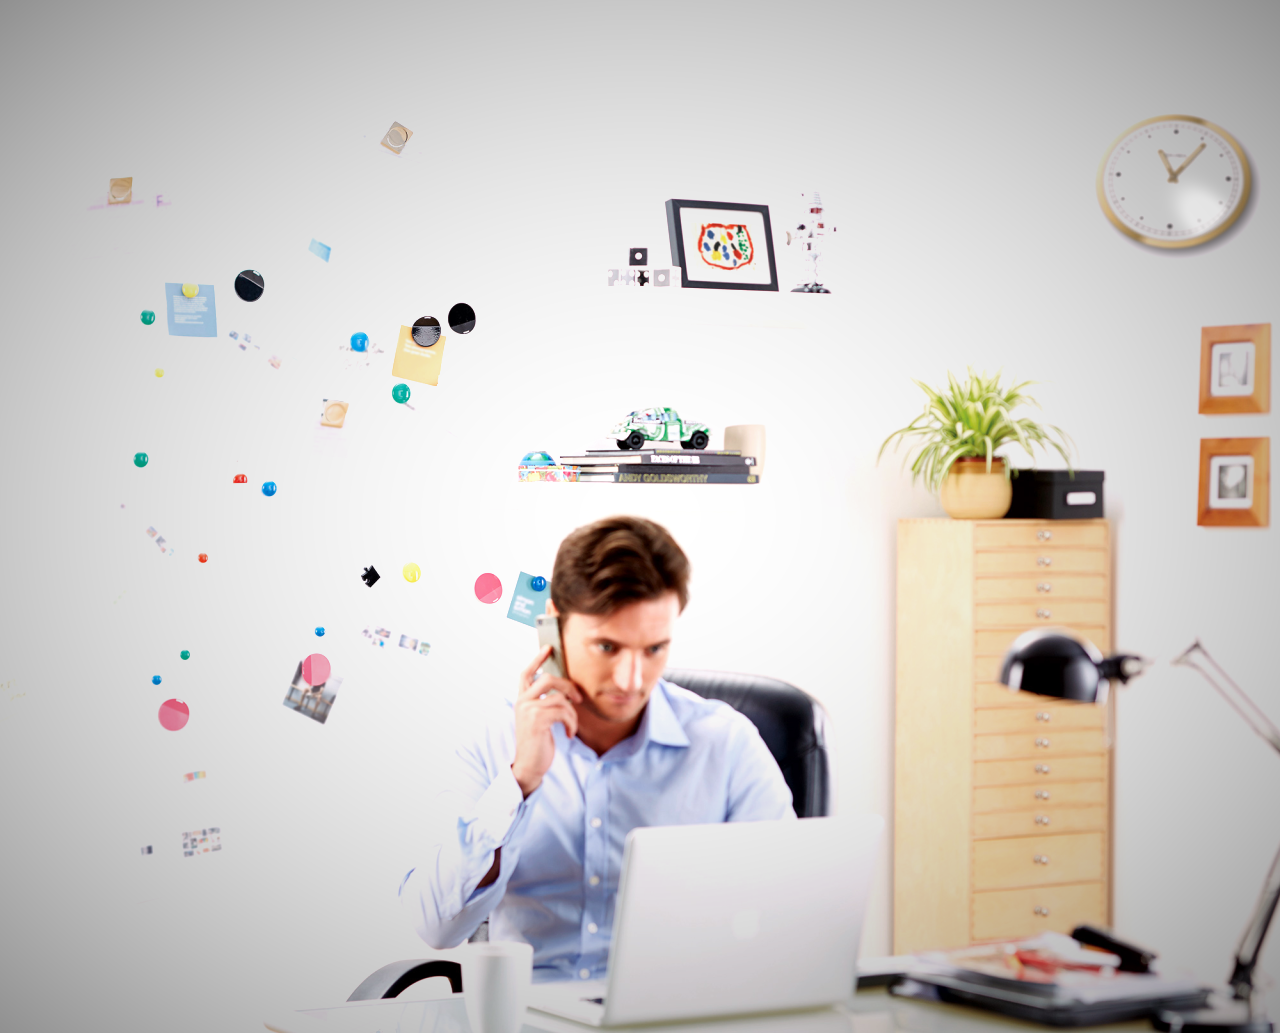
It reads {"hour": 11, "minute": 6}
